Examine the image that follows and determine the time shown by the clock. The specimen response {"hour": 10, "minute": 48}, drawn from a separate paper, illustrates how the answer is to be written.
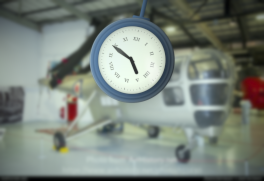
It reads {"hour": 4, "minute": 49}
